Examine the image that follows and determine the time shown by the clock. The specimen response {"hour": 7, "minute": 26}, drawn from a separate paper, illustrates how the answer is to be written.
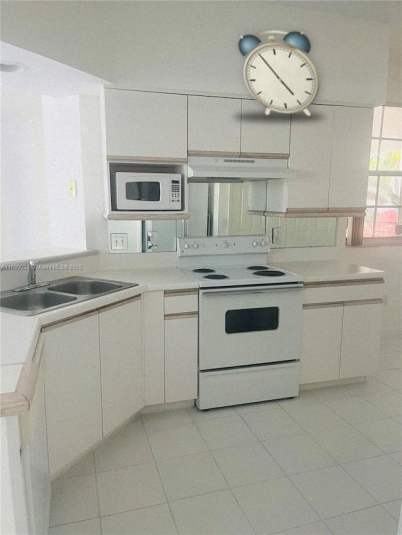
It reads {"hour": 4, "minute": 55}
